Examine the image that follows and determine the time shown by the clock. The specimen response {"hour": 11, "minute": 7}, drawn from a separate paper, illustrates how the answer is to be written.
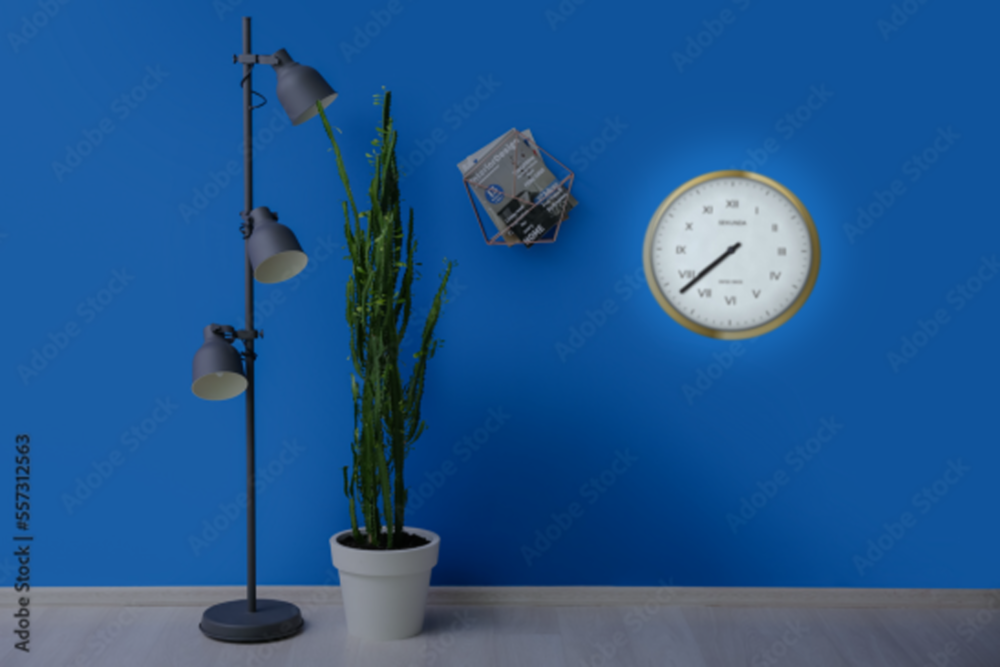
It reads {"hour": 7, "minute": 38}
